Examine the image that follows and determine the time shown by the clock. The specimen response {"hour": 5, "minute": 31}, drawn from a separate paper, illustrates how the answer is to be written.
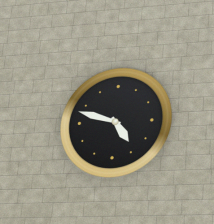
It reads {"hour": 4, "minute": 48}
